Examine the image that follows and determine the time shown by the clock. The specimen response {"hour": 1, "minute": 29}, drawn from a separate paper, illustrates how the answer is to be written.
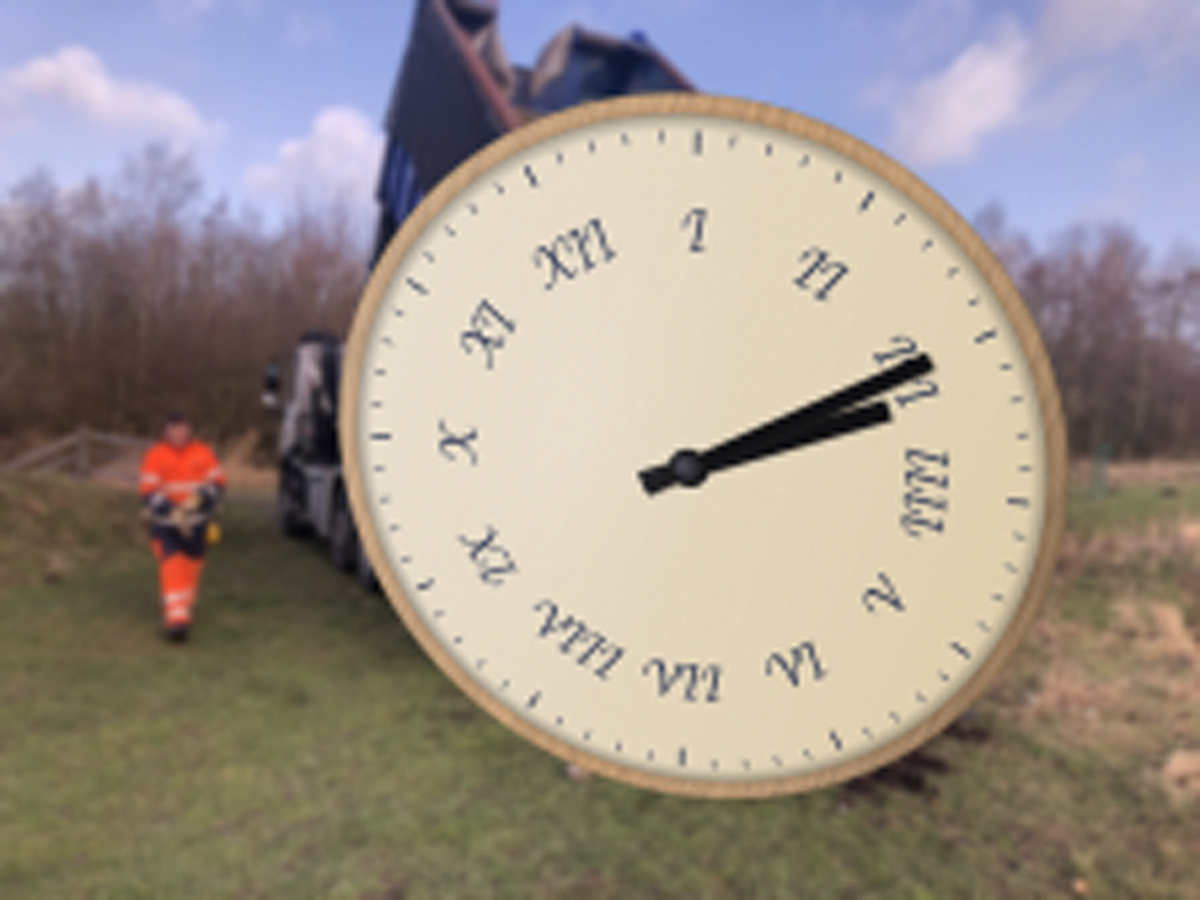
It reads {"hour": 3, "minute": 15}
